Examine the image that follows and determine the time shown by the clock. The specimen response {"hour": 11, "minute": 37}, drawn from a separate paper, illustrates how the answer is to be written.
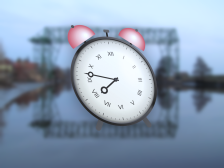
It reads {"hour": 7, "minute": 47}
